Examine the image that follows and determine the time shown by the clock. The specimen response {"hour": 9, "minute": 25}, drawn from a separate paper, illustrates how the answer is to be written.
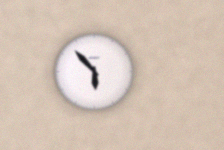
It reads {"hour": 5, "minute": 53}
